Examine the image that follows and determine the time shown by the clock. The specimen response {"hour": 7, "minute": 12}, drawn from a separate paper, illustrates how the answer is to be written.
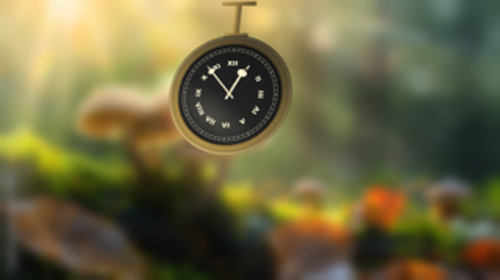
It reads {"hour": 12, "minute": 53}
